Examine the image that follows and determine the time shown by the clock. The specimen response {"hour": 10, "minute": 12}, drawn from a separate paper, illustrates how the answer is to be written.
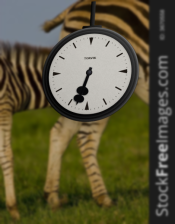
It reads {"hour": 6, "minute": 33}
